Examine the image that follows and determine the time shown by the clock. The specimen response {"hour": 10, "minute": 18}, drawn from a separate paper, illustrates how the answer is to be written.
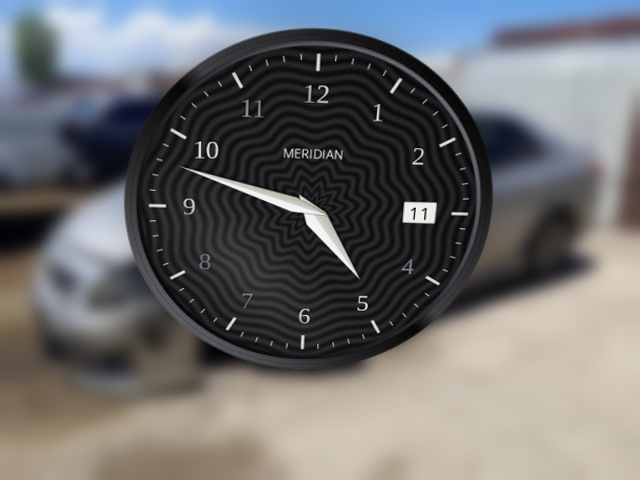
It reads {"hour": 4, "minute": 48}
